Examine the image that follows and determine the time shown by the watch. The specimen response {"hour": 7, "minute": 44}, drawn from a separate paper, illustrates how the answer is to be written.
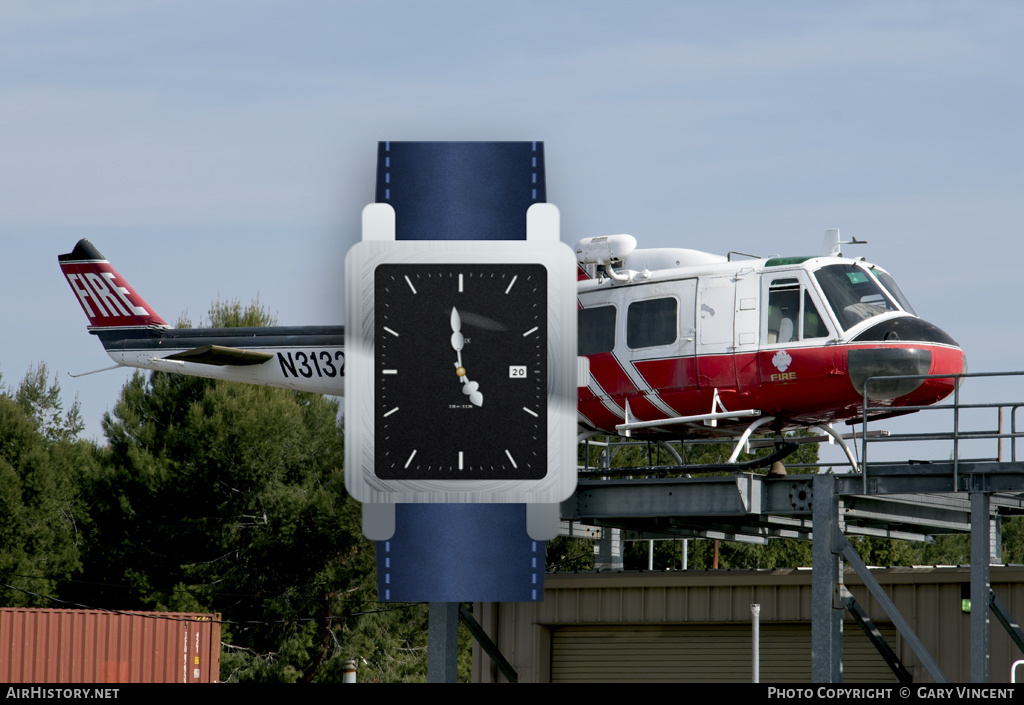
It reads {"hour": 4, "minute": 59}
